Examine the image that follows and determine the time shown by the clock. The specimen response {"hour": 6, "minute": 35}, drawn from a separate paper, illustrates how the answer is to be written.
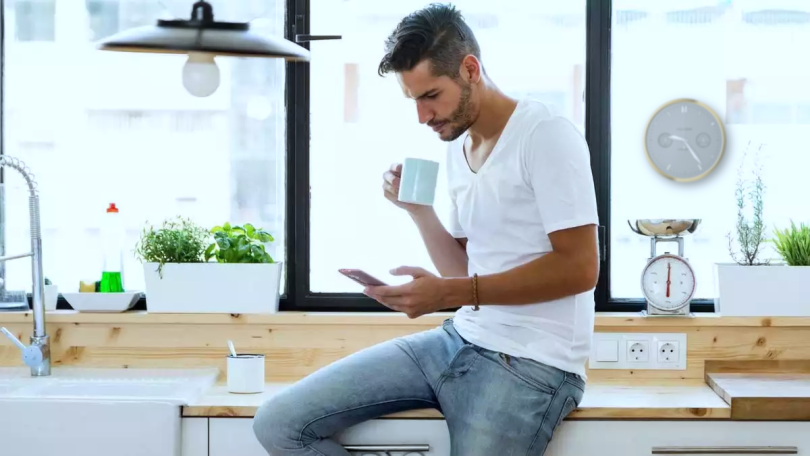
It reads {"hour": 9, "minute": 24}
